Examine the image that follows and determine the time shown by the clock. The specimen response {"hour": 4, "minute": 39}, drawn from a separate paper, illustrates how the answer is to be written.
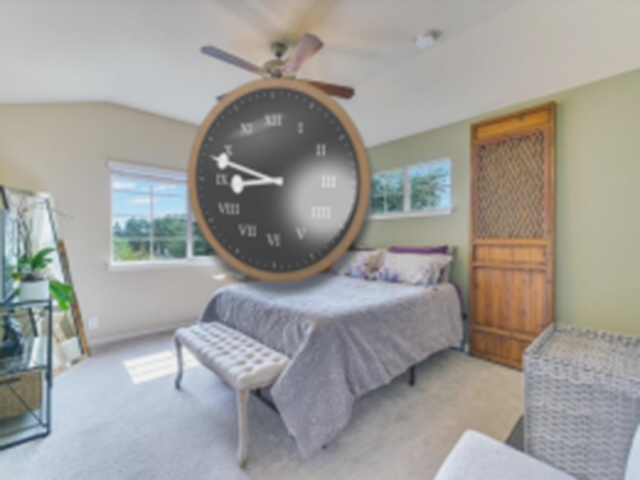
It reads {"hour": 8, "minute": 48}
